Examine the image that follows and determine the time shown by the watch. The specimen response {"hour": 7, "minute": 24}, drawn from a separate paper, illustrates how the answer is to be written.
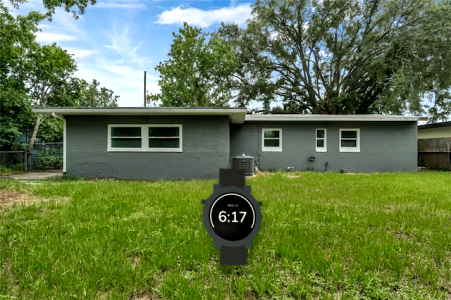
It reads {"hour": 6, "minute": 17}
